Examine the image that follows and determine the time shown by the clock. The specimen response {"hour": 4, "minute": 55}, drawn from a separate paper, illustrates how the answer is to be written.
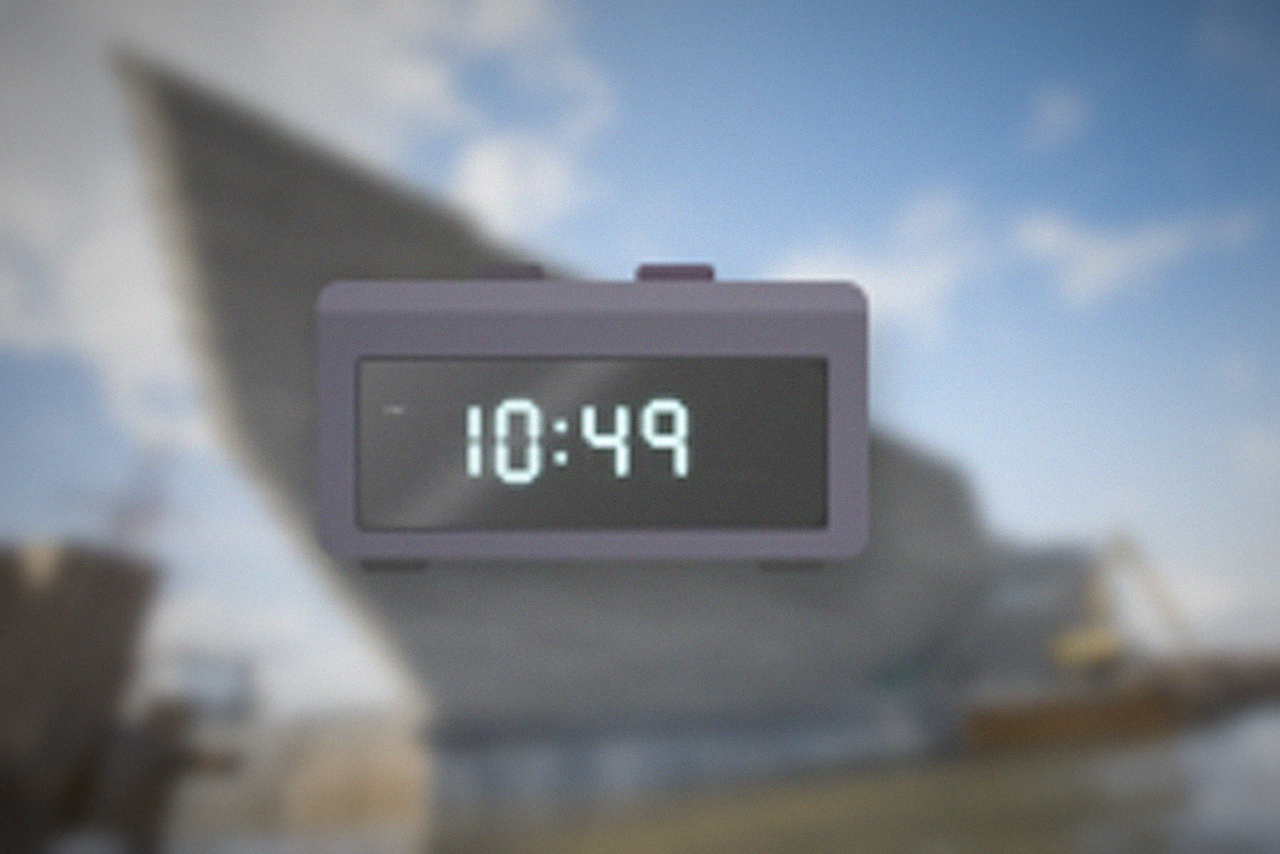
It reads {"hour": 10, "minute": 49}
